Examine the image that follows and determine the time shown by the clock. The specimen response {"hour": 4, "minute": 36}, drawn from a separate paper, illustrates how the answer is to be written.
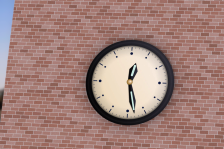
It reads {"hour": 12, "minute": 28}
